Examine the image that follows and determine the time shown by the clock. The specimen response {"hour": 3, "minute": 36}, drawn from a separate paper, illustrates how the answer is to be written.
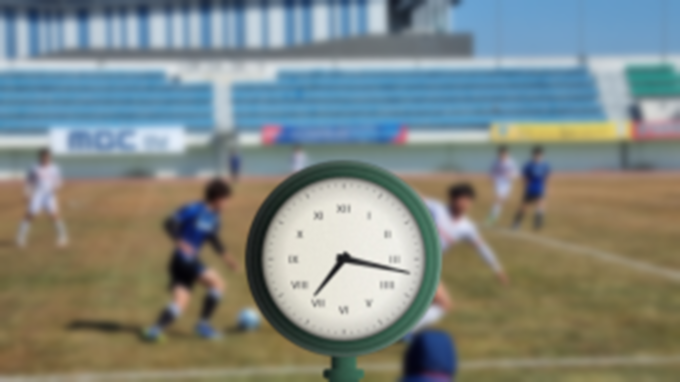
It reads {"hour": 7, "minute": 17}
